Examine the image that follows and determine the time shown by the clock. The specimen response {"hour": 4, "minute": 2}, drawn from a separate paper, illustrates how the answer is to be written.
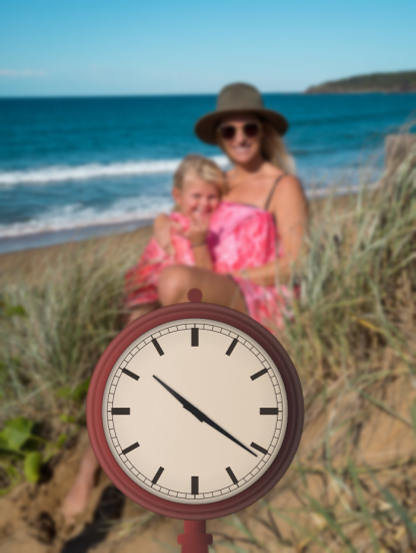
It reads {"hour": 10, "minute": 21}
